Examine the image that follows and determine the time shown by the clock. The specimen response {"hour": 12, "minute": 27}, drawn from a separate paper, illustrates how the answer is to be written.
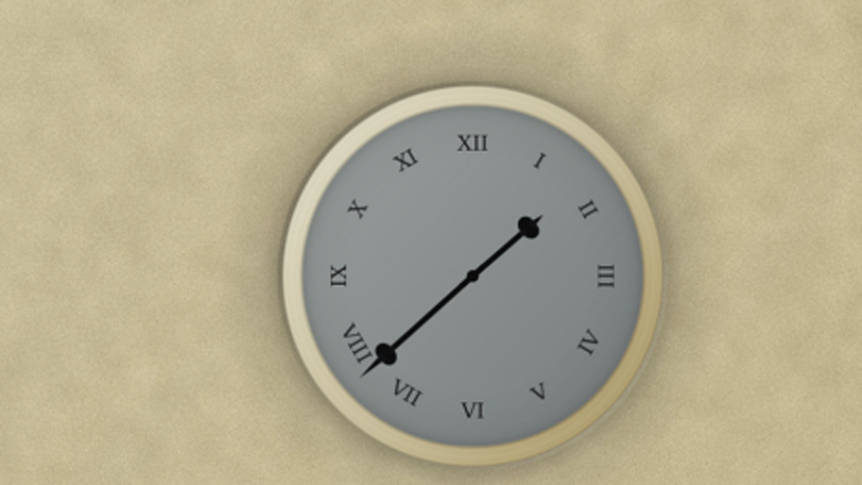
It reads {"hour": 1, "minute": 38}
